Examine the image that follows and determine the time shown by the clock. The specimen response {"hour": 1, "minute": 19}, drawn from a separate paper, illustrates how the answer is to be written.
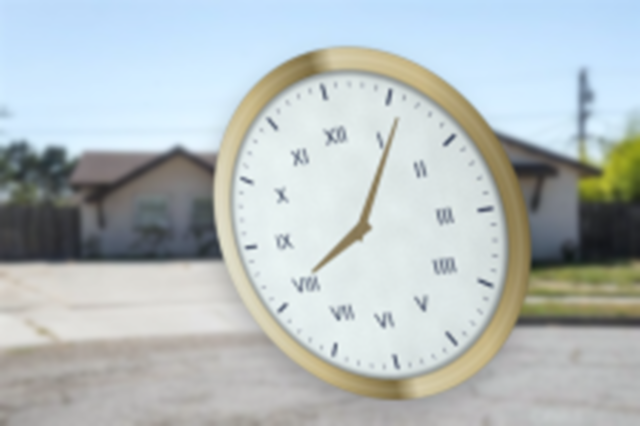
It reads {"hour": 8, "minute": 6}
